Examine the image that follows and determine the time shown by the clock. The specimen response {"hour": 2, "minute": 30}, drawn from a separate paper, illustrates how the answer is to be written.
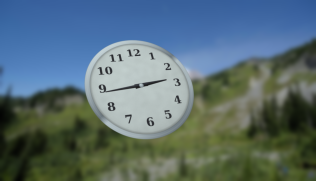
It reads {"hour": 2, "minute": 44}
